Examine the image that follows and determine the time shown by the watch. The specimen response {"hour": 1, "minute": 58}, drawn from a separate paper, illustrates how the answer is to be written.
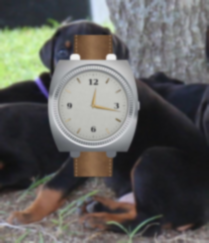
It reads {"hour": 12, "minute": 17}
